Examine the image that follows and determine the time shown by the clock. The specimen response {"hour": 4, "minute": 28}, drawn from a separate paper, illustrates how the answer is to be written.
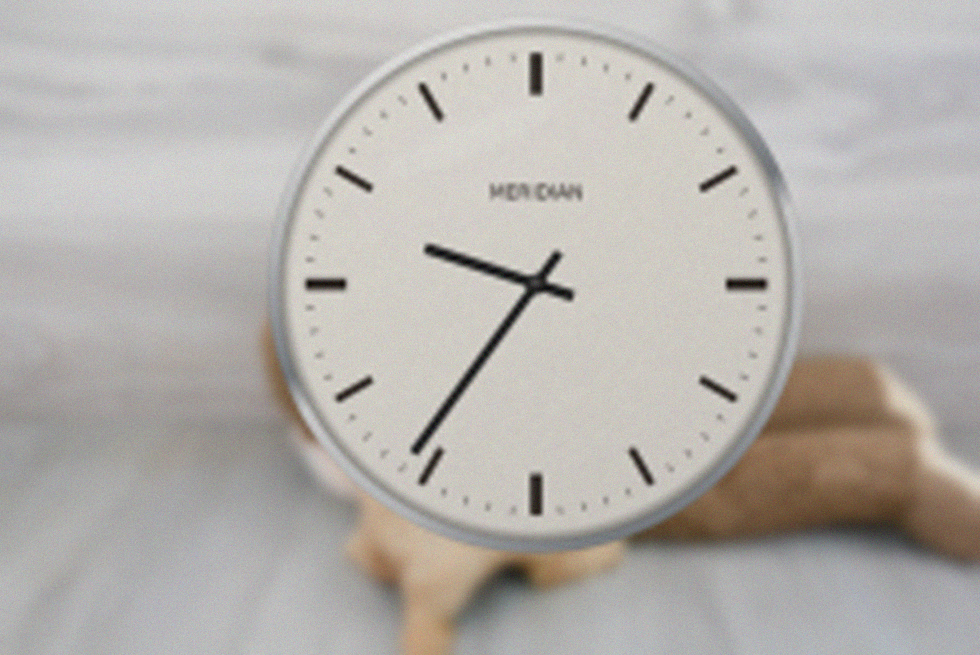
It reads {"hour": 9, "minute": 36}
